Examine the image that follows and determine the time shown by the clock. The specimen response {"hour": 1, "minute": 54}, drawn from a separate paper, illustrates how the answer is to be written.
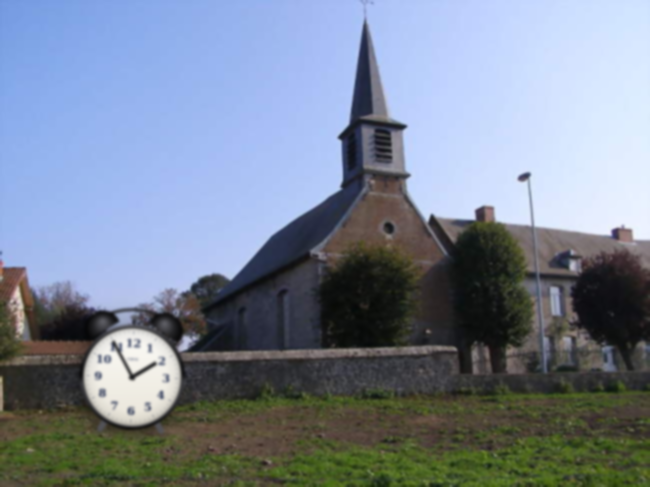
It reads {"hour": 1, "minute": 55}
